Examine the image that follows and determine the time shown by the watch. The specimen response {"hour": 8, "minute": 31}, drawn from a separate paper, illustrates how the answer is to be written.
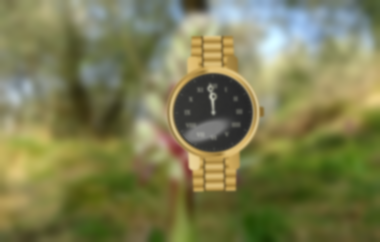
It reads {"hour": 11, "minute": 59}
